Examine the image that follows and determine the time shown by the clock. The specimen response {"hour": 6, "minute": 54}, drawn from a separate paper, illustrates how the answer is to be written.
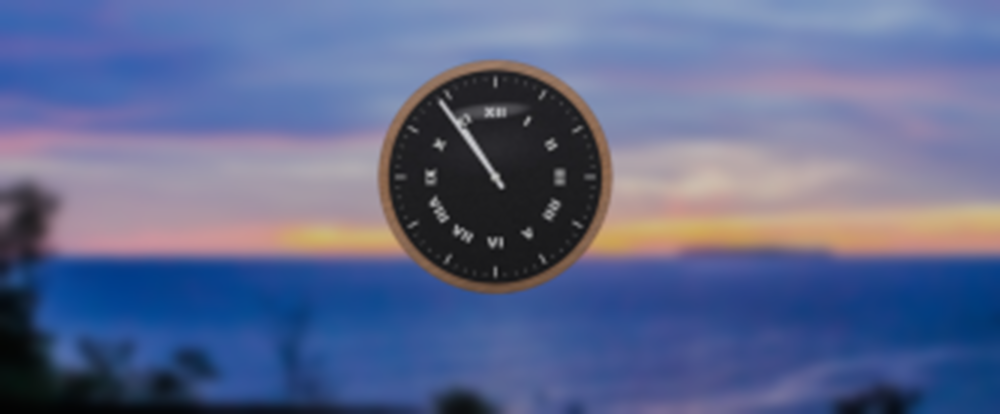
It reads {"hour": 10, "minute": 54}
